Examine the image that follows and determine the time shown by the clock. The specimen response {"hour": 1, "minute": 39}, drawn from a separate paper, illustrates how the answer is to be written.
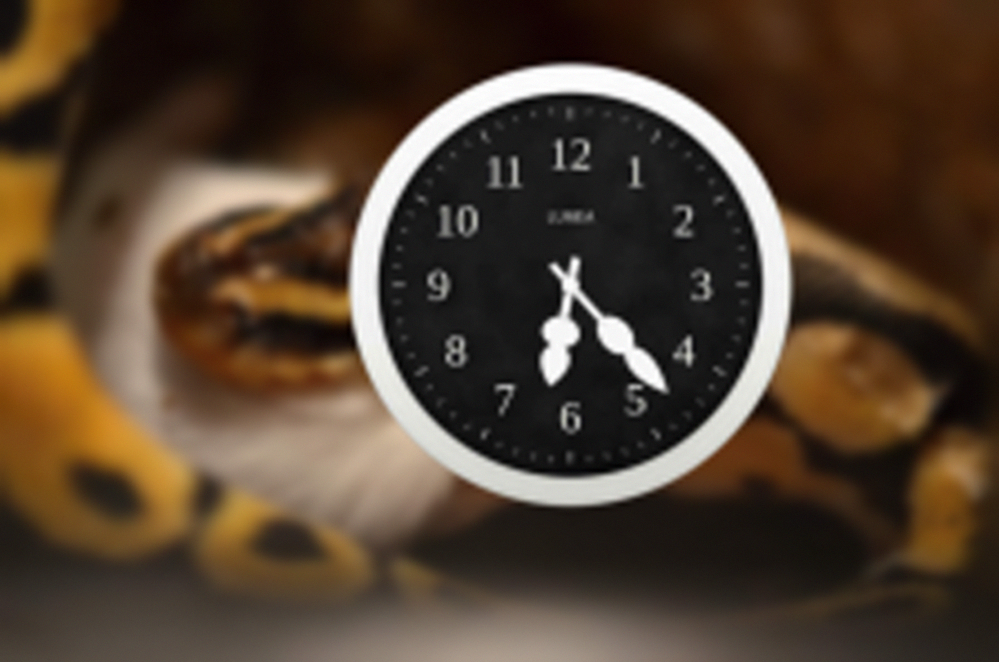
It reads {"hour": 6, "minute": 23}
